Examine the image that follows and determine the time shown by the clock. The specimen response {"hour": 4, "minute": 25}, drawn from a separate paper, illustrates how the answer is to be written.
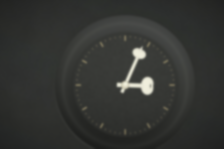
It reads {"hour": 3, "minute": 4}
